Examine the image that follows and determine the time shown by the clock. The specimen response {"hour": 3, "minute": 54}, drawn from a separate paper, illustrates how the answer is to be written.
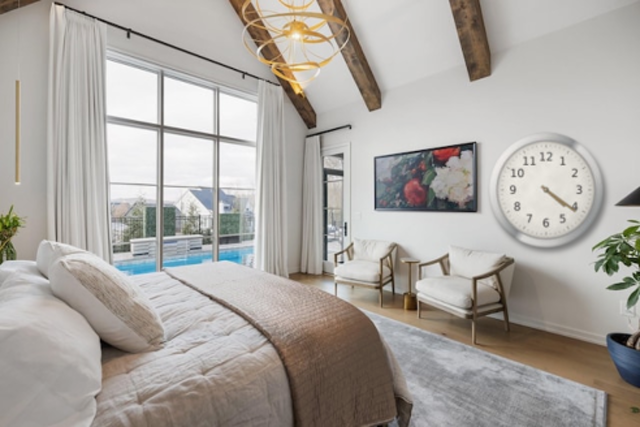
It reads {"hour": 4, "minute": 21}
